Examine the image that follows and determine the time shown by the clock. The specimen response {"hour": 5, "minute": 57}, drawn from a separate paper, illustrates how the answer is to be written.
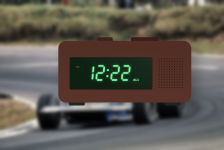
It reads {"hour": 12, "minute": 22}
